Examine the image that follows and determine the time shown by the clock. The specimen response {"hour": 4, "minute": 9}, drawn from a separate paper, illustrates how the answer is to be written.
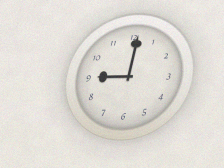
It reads {"hour": 9, "minute": 1}
